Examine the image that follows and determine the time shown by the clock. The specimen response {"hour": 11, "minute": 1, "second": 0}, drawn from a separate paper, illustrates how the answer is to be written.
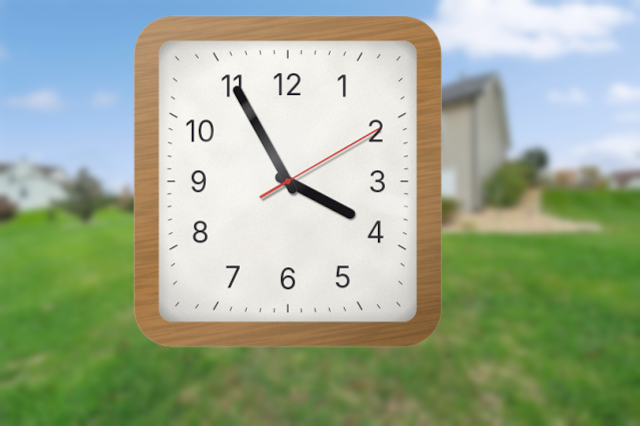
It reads {"hour": 3, "minute": 55, "second": 10}
